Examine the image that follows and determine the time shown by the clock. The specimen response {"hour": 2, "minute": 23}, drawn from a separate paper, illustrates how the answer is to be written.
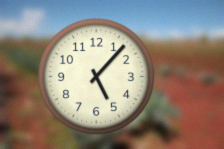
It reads {"hour": 5, "minute": 7}
